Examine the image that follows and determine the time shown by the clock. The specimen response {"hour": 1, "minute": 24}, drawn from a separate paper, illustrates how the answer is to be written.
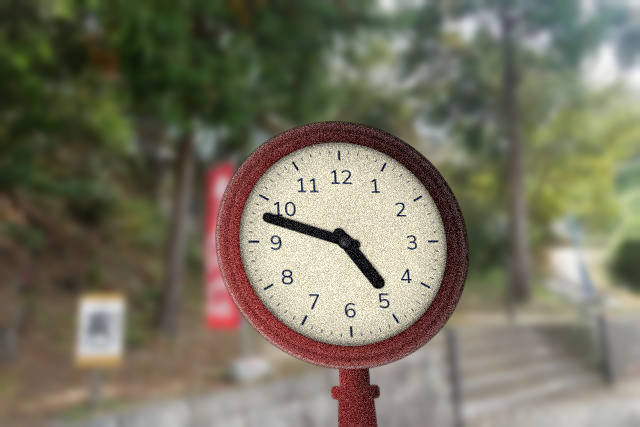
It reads {"hour": 4, "minute": 48}
